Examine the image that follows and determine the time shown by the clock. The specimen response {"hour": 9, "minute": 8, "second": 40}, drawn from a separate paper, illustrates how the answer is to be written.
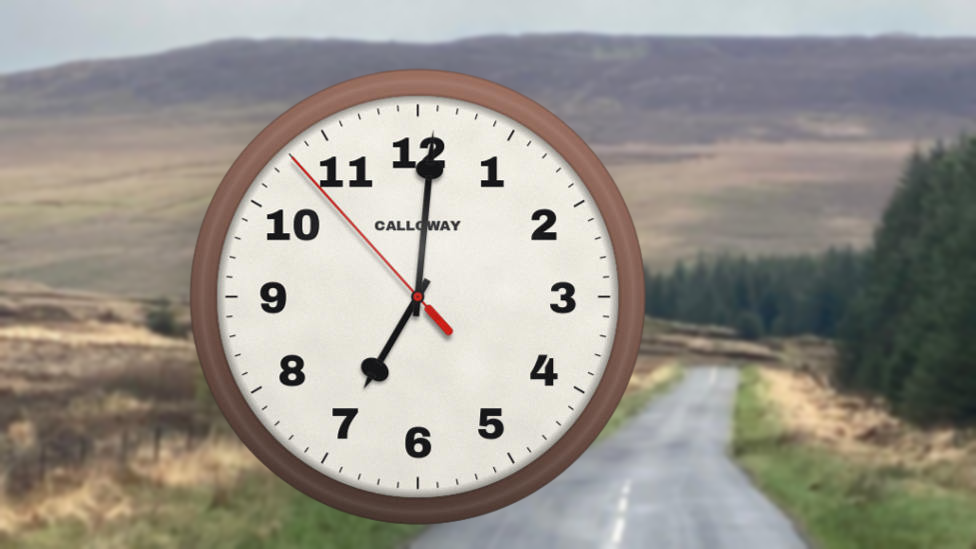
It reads {"hour": 7, "minute": 0, "second": 53}
